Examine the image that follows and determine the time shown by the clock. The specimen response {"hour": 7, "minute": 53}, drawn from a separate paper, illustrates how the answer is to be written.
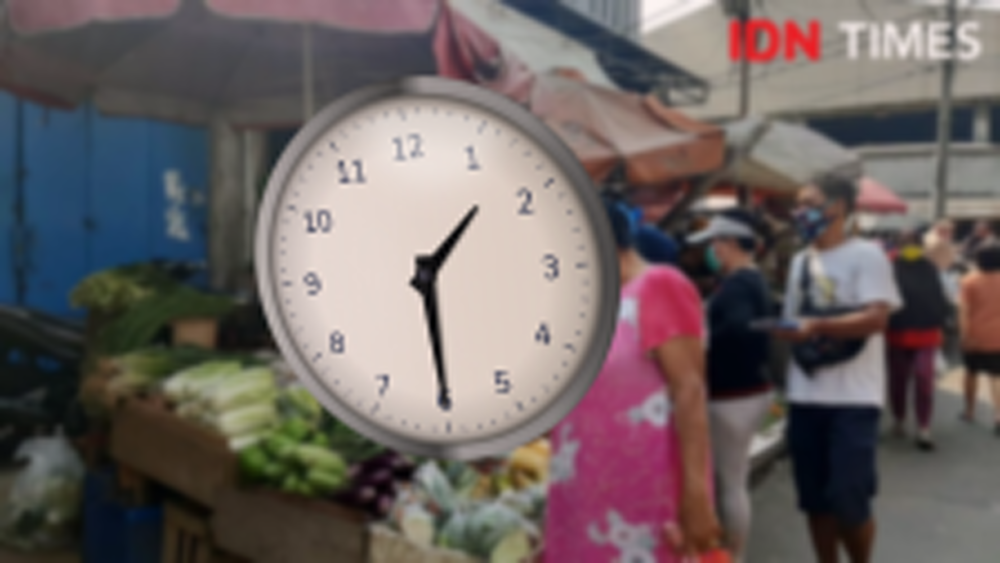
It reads {"hour": 1, "minute": 30}
